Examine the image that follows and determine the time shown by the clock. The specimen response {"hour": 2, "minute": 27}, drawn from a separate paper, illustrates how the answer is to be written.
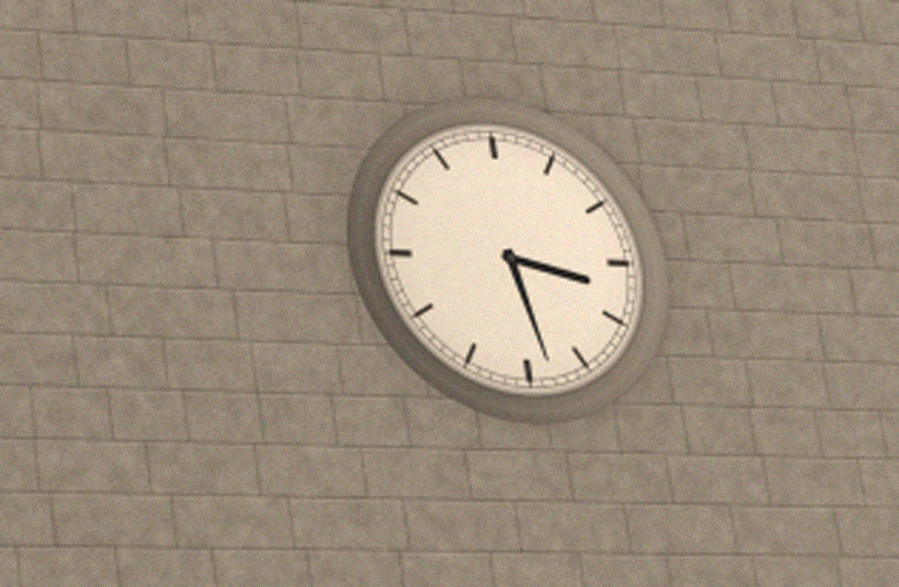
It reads {"hour": 3, "minute": 28}
